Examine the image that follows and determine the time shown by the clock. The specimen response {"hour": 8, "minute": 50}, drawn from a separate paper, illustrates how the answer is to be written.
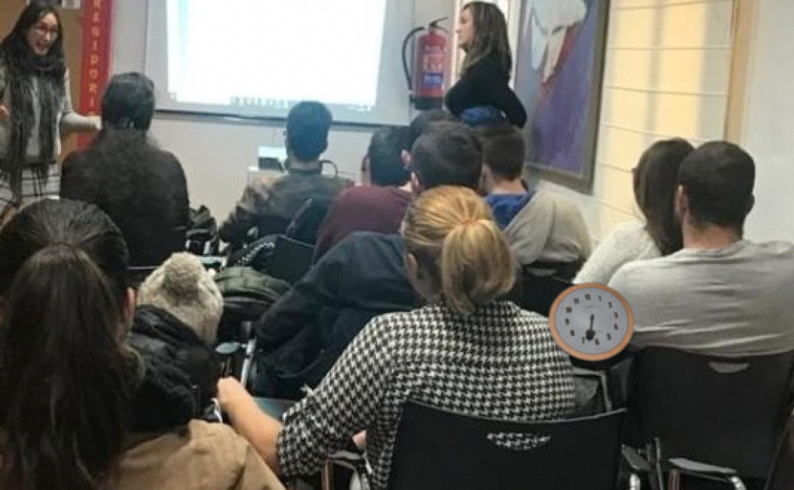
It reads {"hour": 6, "minute": 33}
